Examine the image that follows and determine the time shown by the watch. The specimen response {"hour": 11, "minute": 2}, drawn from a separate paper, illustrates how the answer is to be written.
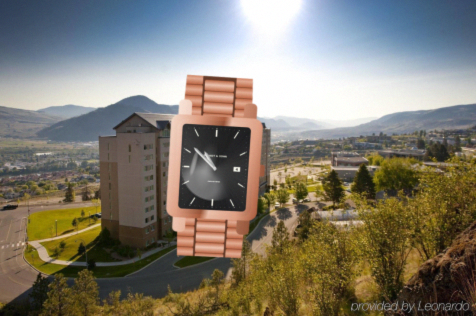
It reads {"hour": 10, "minute": 52}
